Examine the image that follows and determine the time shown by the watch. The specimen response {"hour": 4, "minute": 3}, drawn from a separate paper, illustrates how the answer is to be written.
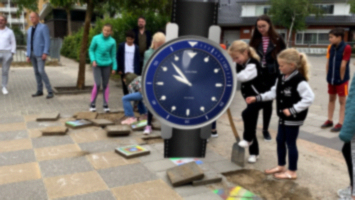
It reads {"hour": 9, "minute": 53}
